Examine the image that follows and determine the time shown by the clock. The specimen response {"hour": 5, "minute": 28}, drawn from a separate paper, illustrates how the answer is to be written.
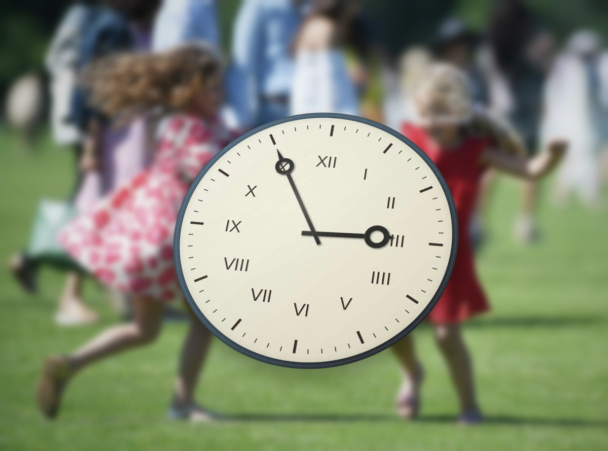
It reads {"hour": 2, "minute": 55}
